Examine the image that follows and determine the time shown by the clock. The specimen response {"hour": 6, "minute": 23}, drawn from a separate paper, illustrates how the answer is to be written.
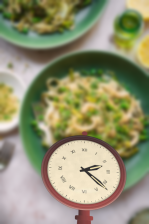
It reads {"hour": 2, "minute": 22}
